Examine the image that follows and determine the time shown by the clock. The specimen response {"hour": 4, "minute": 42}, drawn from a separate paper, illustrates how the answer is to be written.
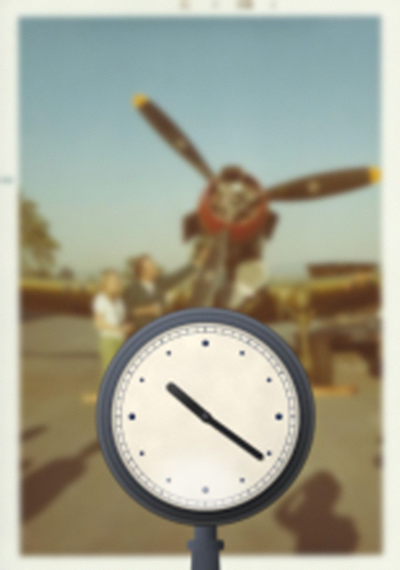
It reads {"hour": 10, "minute": 21}
